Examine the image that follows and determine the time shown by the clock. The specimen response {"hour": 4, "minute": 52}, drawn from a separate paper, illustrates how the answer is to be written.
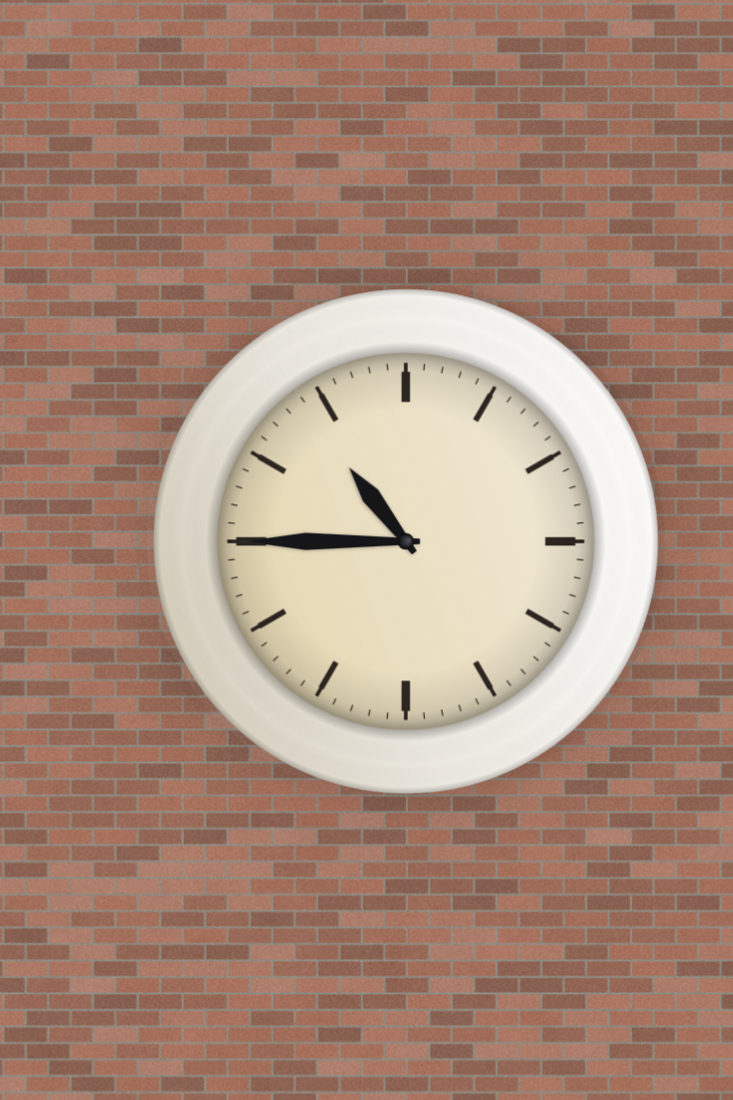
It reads {"hour": 10, "minute": 45}
